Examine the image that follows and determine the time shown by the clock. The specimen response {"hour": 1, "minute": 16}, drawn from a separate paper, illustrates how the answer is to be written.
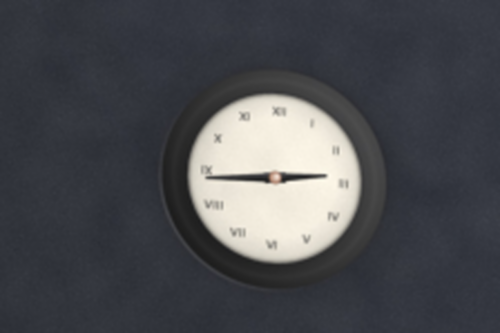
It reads {"hour": 2, "minute": 44}
